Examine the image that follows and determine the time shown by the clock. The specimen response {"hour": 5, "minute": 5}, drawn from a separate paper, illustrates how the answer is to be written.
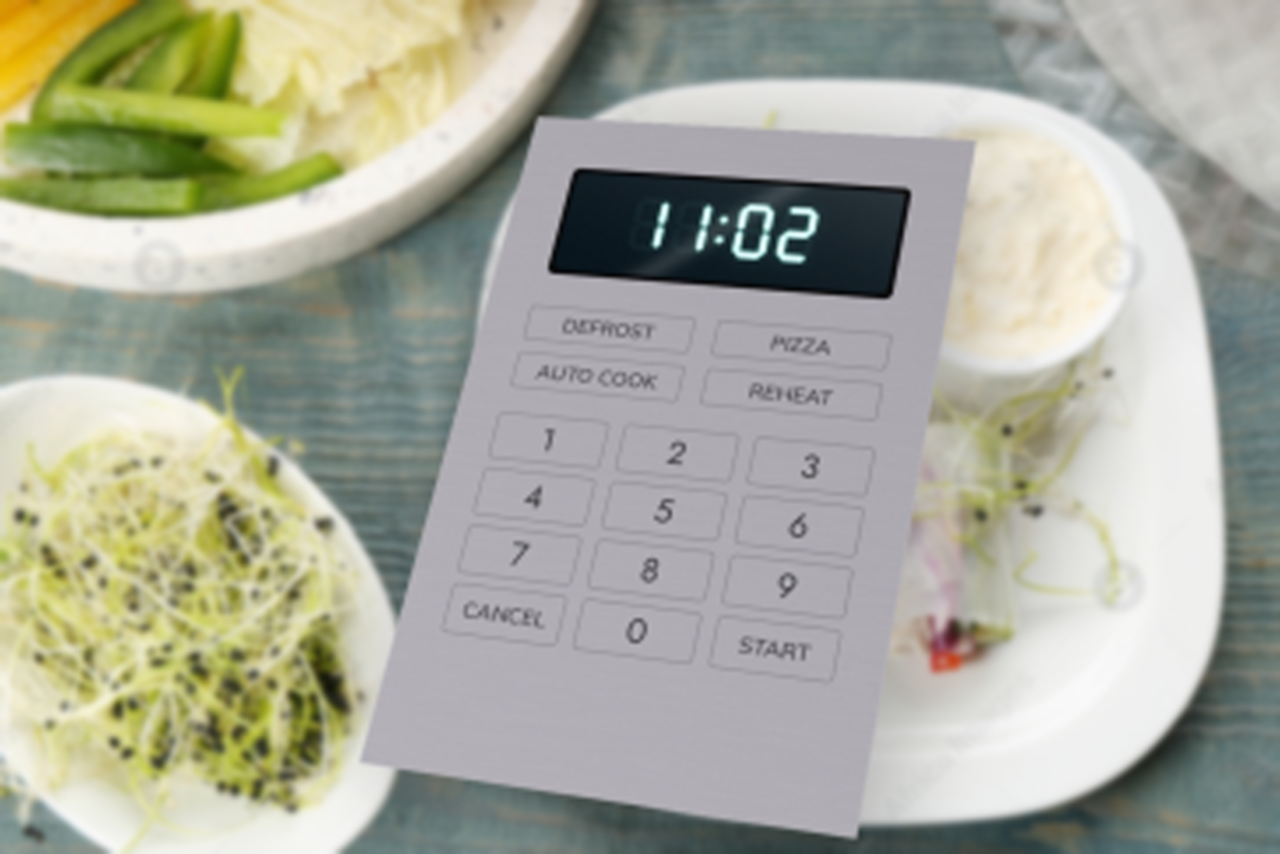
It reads {"hour": 11, "minute": 2}
